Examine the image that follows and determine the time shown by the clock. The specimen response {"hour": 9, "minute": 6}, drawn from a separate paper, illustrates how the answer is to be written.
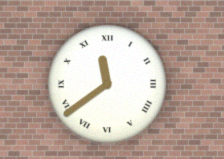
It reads {"hour": 11, "minute": 39}
